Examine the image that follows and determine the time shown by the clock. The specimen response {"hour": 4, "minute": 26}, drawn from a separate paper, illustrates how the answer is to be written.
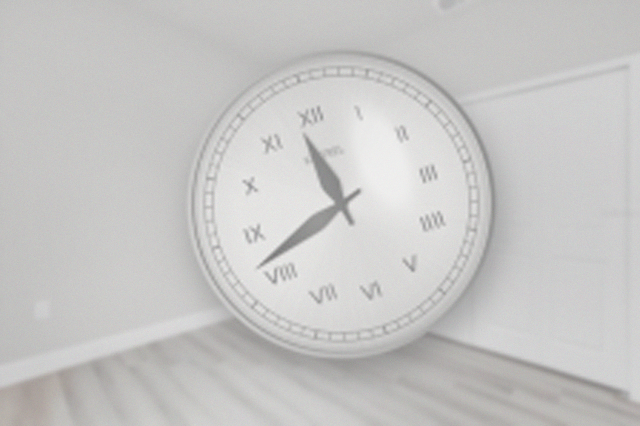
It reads {"hour": 11, "minute": 42}
